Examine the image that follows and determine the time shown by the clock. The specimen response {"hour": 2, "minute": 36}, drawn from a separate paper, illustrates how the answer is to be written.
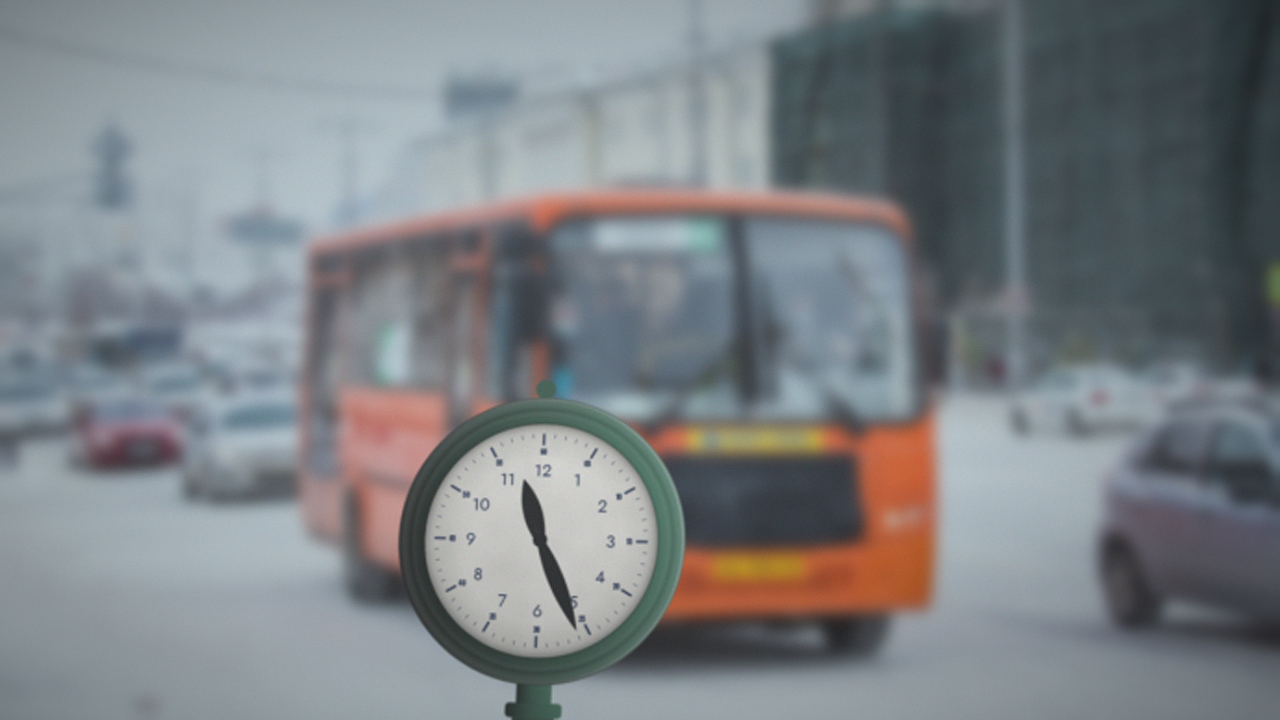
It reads {"hour": 11, "minute": 26}
